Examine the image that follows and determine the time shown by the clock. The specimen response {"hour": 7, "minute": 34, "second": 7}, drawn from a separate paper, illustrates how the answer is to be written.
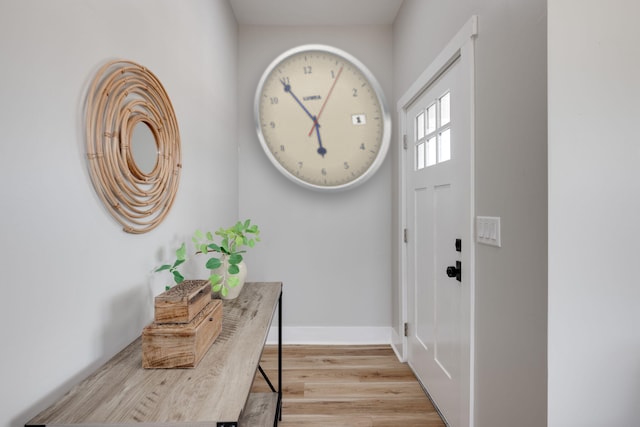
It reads {"hour": 5, "minute": 54, "second": 6}
